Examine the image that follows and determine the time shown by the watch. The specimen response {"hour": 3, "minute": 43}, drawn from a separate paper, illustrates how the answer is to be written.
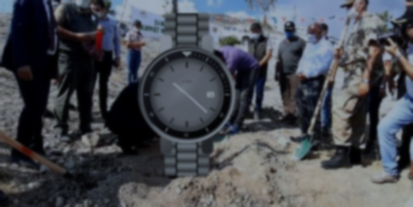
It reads {"hour": 10, "minute": 22}
